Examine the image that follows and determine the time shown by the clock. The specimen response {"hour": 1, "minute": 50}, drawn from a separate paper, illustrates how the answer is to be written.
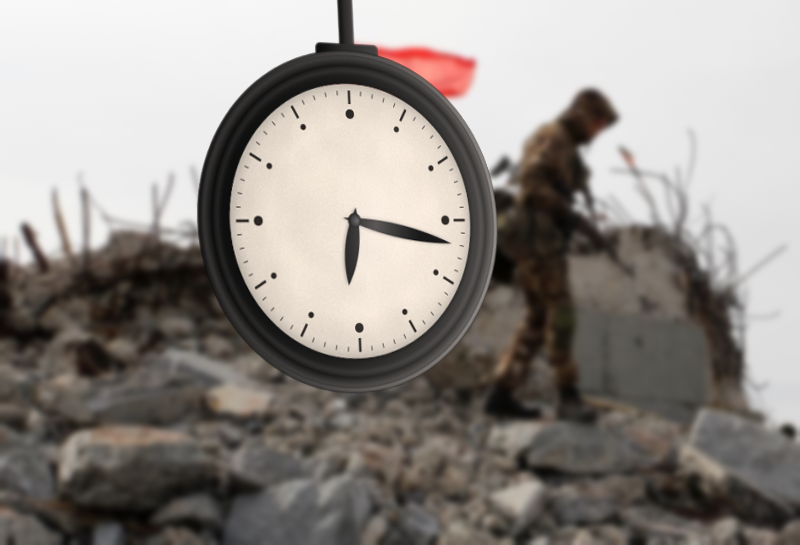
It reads {"hour": 6, "minute": 17}
